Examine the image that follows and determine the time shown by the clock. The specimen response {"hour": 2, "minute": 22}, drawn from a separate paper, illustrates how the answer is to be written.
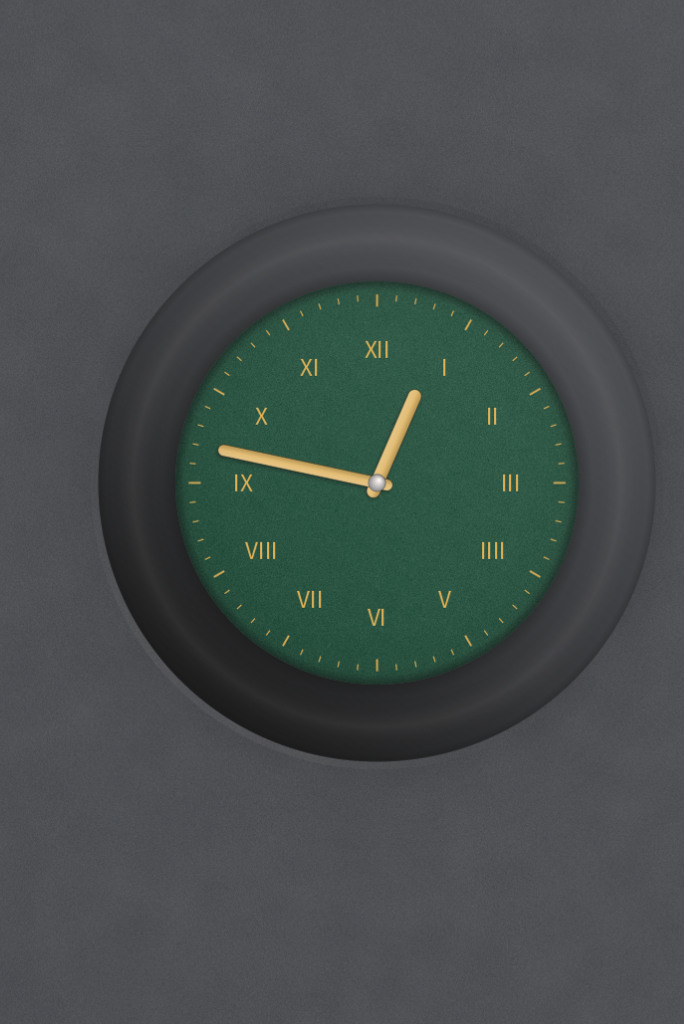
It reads {"hour": 12, "minute": 47}
